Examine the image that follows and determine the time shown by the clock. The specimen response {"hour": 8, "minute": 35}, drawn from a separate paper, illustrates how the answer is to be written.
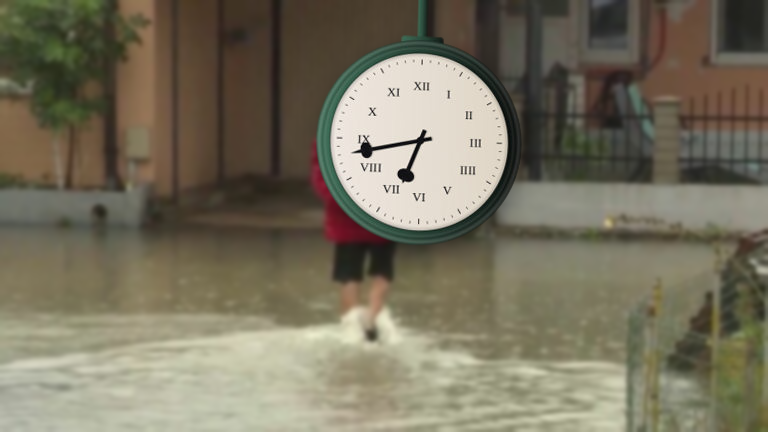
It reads {"hour": 6, "minute": 43}
